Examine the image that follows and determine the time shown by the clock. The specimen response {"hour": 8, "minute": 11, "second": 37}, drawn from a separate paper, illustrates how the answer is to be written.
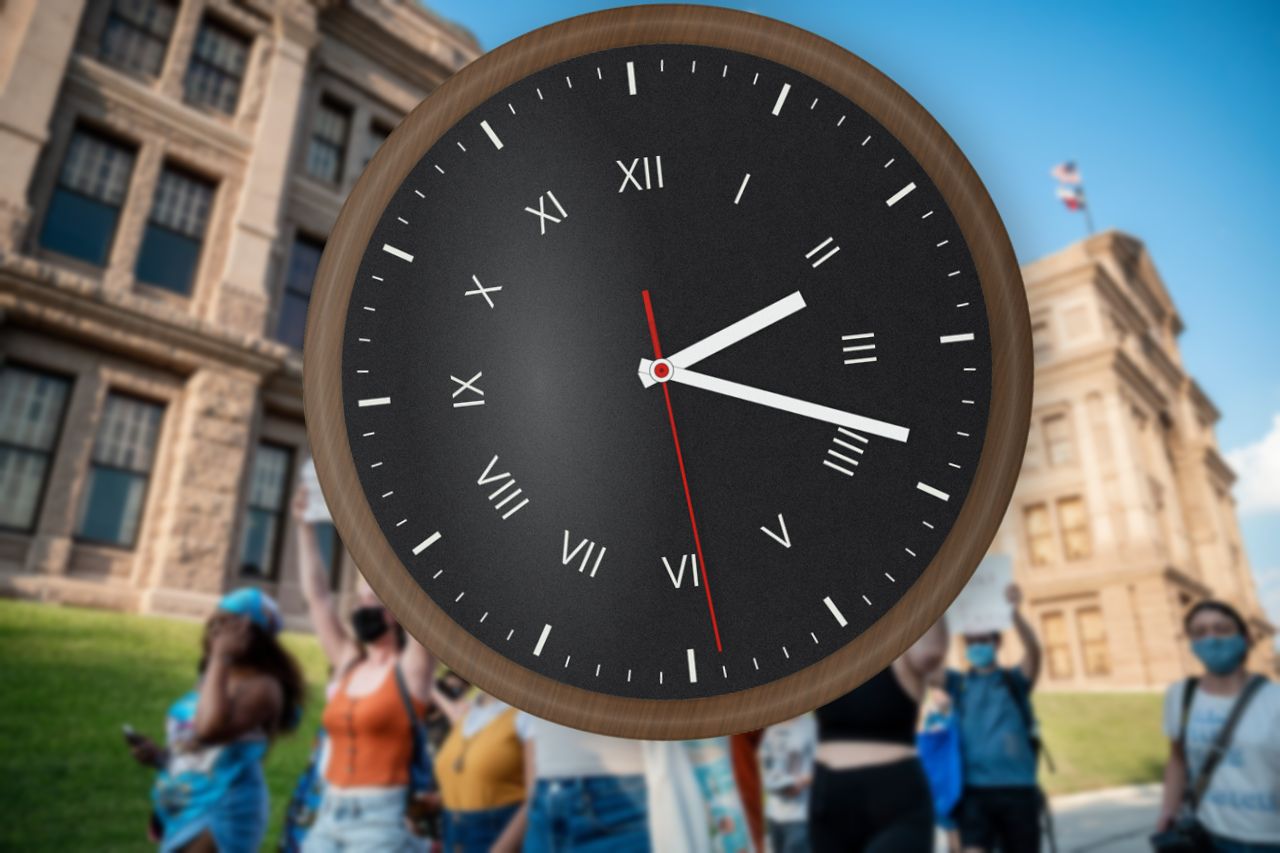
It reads {"hour": 2, "minute": 18, "second": 29}
